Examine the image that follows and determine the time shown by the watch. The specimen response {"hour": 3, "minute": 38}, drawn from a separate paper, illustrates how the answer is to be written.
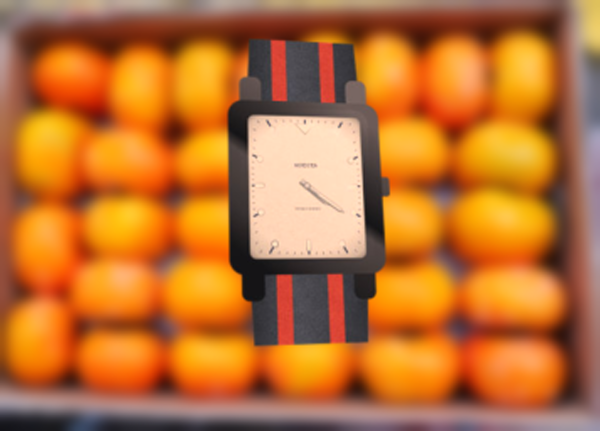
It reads {"hour": 4, "minute": 21}
